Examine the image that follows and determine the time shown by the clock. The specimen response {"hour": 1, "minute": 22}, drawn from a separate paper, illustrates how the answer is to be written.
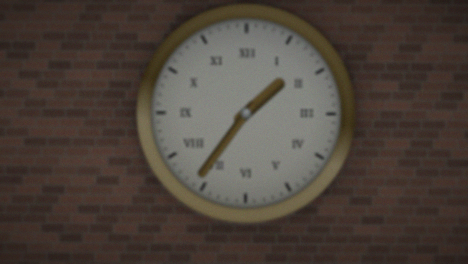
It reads {"hour": 1, "minute": 36}
